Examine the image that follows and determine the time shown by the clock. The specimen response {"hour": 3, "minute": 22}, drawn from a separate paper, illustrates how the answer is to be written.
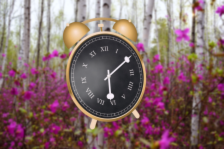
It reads {"hour": 6, "minute": 10}
